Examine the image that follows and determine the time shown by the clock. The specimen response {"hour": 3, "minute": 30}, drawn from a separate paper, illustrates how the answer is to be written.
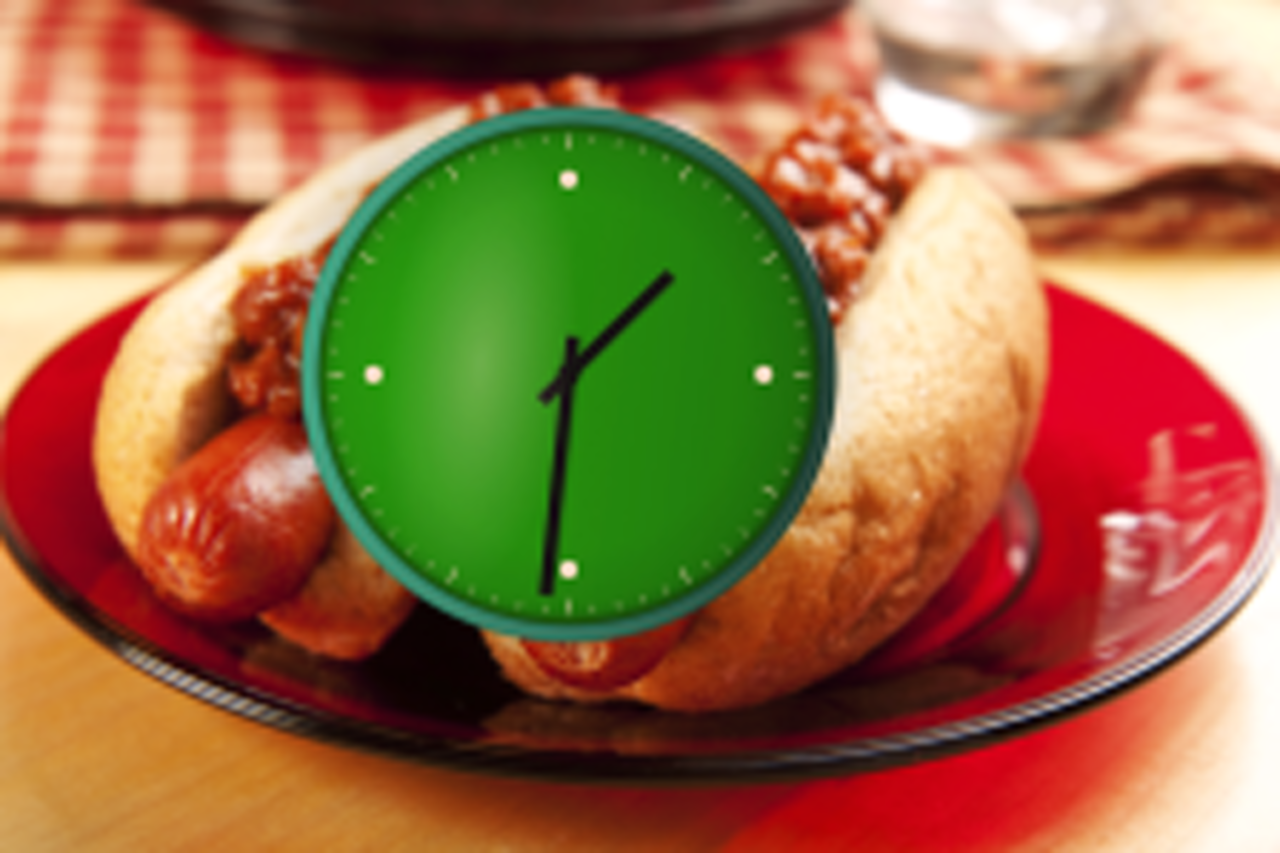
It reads {"hour": 1, "minute": 31}
